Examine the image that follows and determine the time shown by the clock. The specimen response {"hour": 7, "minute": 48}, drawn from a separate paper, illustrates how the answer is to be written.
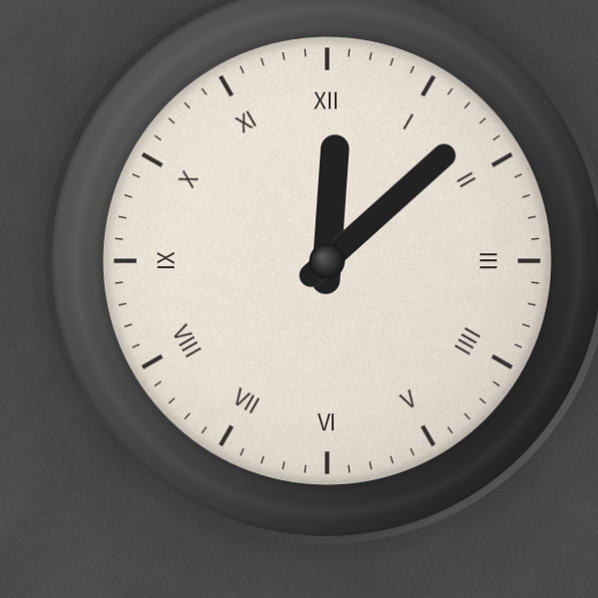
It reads {"hour": 12, "minute": 8}
